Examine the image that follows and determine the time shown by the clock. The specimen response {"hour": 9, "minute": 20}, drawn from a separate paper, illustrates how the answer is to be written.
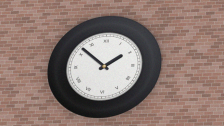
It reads {"hour": 1, "minute": 52}
